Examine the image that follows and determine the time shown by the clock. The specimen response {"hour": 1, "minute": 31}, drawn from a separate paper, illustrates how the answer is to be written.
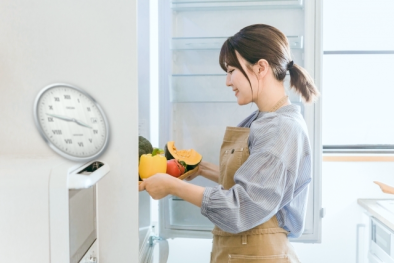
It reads {"hour": 3, "minute": 47}
